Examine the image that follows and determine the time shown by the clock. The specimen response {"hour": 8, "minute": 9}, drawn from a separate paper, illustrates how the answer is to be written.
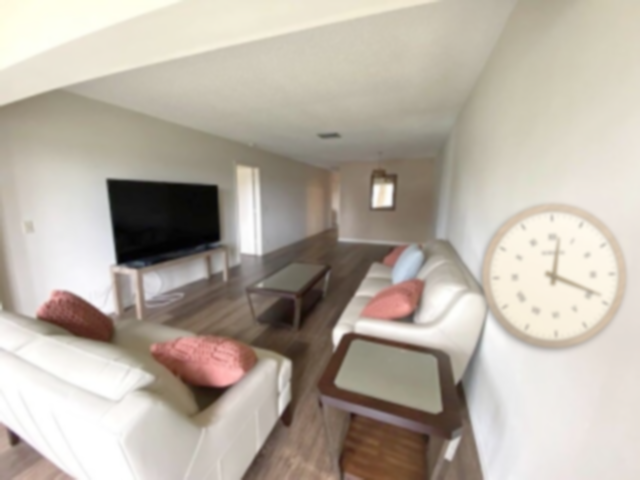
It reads {"hour": 12, "minute": 19}
